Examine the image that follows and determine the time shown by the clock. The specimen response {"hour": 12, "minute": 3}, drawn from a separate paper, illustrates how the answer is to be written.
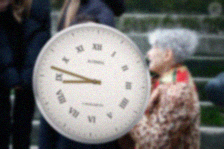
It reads {"hour": 8, "minute": 47}
